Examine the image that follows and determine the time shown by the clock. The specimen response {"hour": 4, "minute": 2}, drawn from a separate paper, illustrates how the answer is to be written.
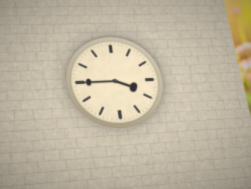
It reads {"hour": 3, "minute": 45}
